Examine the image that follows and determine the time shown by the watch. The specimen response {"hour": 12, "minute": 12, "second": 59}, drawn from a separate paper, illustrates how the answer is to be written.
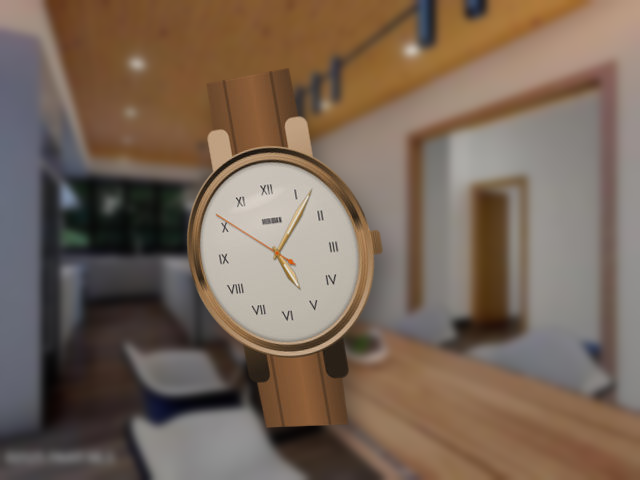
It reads {"hour": 5, "minute": 6, "second": 51}
